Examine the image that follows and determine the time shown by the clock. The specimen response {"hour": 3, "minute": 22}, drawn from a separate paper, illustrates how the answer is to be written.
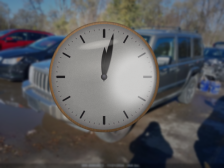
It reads {"hour": 12, "minute": 2}
